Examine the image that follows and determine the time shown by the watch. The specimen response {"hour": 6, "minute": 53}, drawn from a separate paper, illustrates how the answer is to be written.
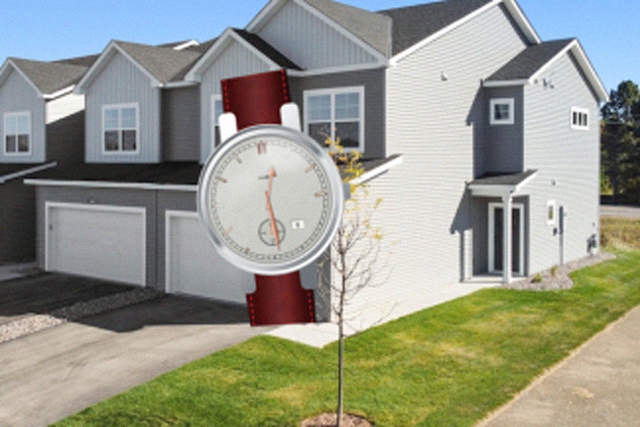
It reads {"hour": 12, "minute": 29}
